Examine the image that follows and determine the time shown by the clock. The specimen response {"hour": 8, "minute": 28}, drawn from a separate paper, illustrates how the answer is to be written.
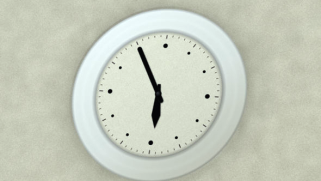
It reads {"hour": 5, "minute": 55}
